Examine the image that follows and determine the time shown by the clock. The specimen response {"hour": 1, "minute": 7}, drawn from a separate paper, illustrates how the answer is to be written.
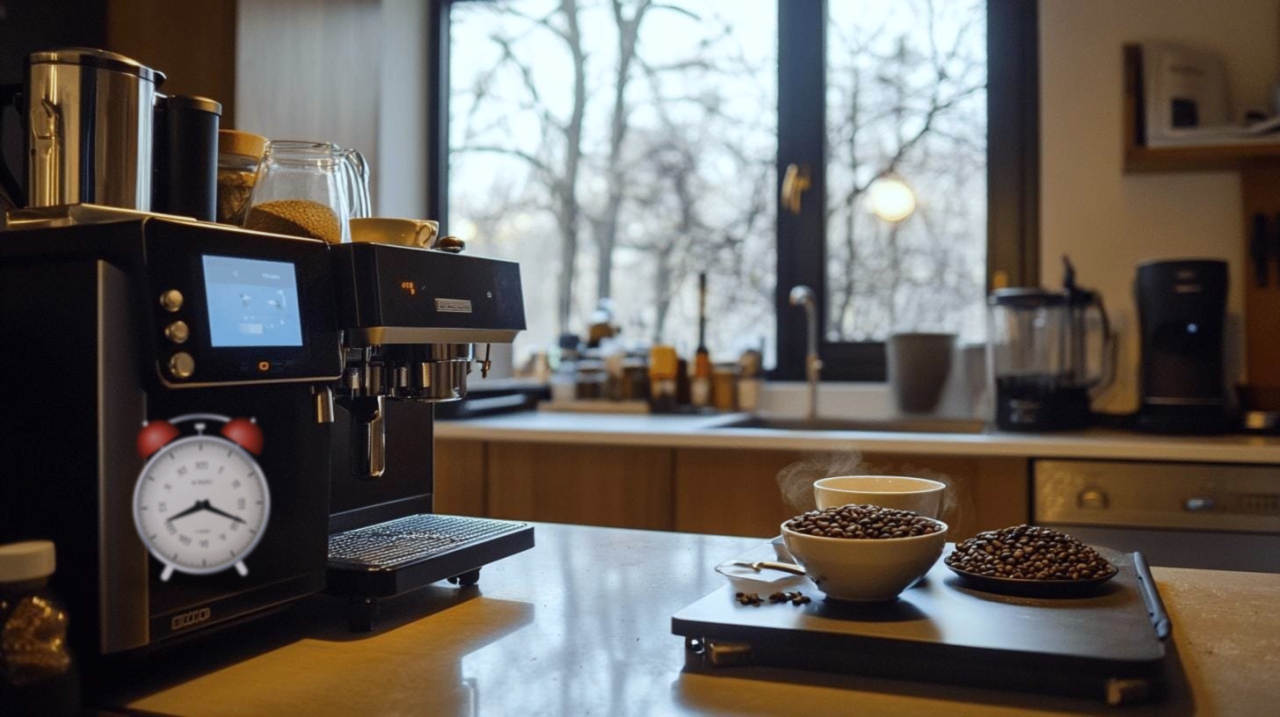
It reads {"hour": 8, "minute": 19}
